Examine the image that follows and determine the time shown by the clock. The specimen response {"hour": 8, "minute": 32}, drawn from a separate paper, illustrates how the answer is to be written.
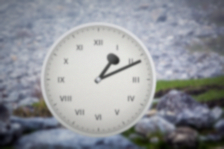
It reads {"hour": 1, "minute": 11}
